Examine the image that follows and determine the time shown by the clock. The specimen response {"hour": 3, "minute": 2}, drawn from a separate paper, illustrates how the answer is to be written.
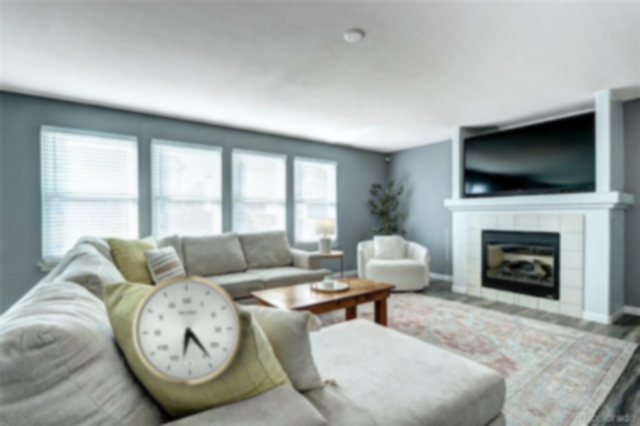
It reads {"hour": 6, "minute": 24}
